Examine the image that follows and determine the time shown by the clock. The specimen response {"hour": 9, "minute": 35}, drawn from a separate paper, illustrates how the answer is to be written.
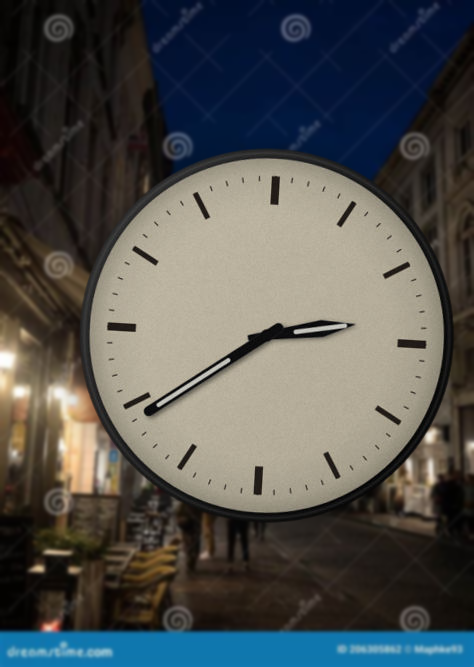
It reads {"hour": 2, "minute": 39}
